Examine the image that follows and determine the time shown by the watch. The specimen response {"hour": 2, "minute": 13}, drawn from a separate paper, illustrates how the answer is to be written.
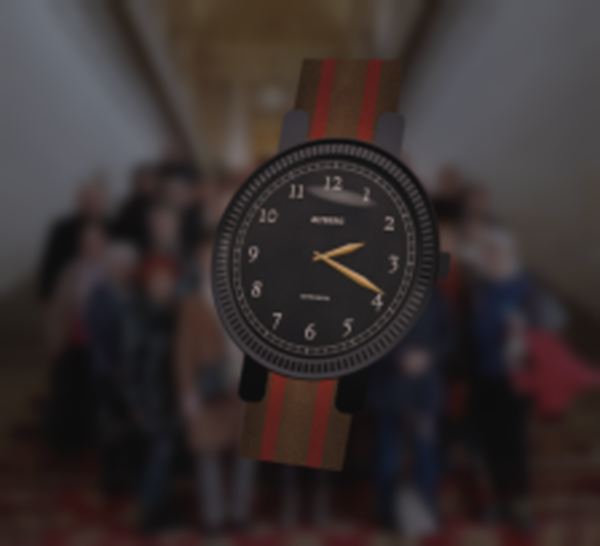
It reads {"hour": 2, "minute": 19}
